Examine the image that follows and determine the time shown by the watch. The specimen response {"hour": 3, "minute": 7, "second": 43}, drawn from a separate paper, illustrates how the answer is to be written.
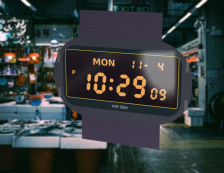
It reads {"hour": 10, "minute": 29, "second": 9}
